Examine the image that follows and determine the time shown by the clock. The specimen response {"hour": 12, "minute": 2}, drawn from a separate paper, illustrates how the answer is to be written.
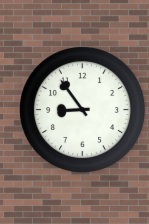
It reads {"hour": 8, "minute": 54}
